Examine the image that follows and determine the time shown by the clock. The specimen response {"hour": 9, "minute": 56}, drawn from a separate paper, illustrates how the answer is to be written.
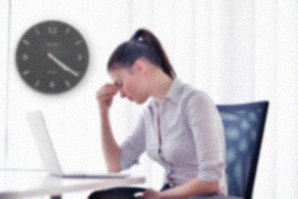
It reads {"hour": 4, "minute": 21}
